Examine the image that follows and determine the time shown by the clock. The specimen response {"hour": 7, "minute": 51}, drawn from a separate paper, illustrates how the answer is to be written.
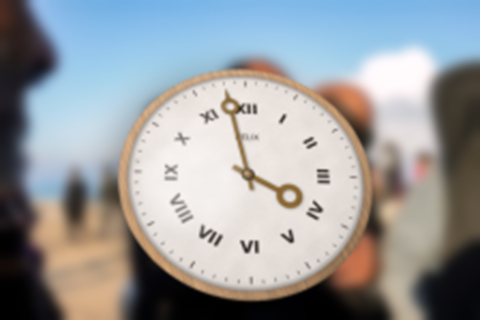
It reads {"hour": 3, "minute": 58}
